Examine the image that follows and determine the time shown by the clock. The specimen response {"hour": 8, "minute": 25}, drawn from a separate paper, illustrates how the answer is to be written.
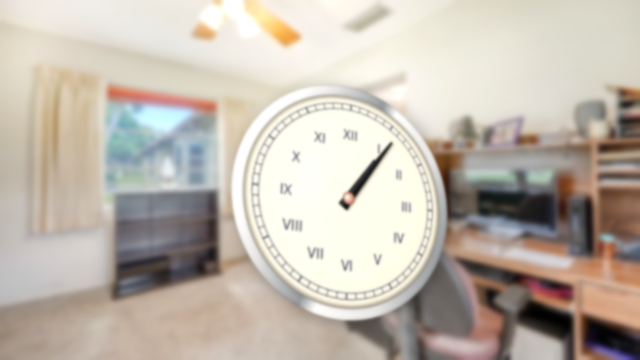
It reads {"hour": 1, "minute": 6}
